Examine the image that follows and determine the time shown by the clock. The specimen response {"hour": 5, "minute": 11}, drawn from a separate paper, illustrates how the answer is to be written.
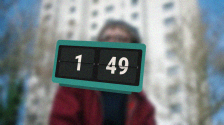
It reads {"hour": 1, "minute": 49}
